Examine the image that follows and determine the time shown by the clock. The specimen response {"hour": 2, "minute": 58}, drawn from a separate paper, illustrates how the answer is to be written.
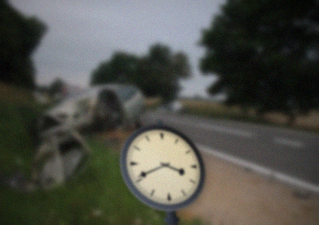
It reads {"hour": 3, "minute": 41}
